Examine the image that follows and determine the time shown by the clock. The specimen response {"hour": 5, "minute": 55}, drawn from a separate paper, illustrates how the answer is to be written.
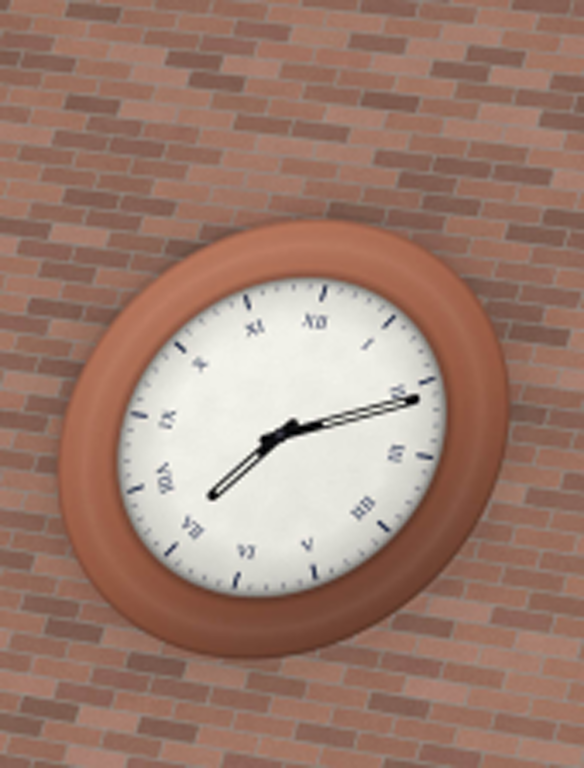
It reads {"hour": 7, "minute": 11}
